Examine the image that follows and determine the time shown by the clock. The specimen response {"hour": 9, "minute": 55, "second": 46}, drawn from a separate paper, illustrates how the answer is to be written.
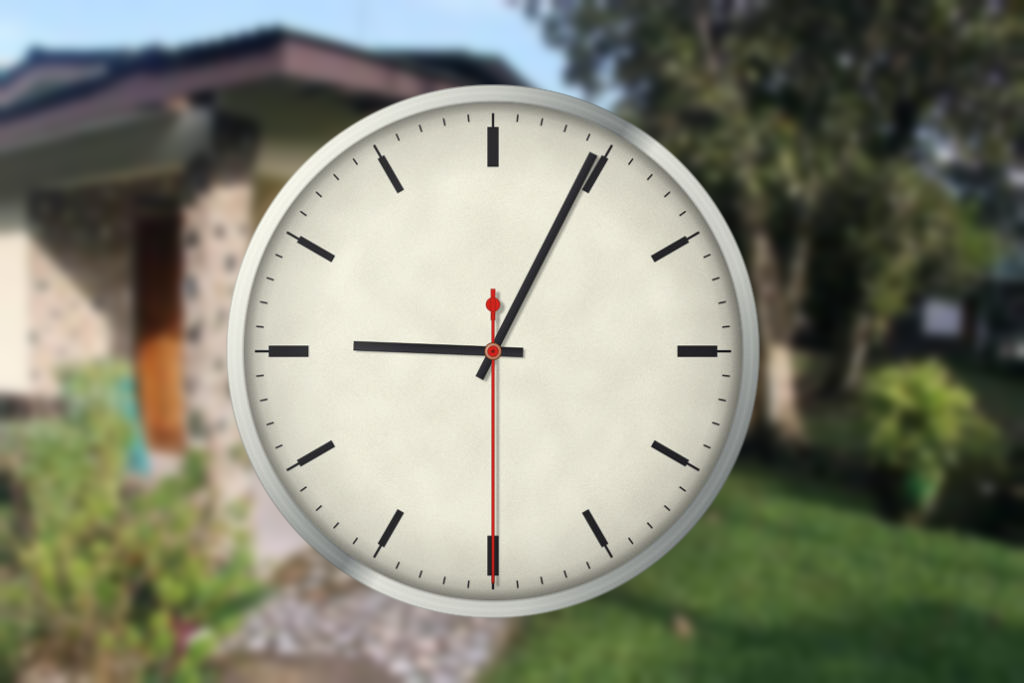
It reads {"hour": 9, "minute": 4, "second": 30}
